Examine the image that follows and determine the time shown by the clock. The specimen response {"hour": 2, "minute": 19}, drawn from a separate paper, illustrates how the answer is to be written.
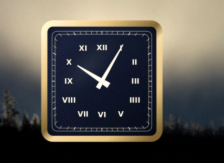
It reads {"hour": 10, "minute": 5}
